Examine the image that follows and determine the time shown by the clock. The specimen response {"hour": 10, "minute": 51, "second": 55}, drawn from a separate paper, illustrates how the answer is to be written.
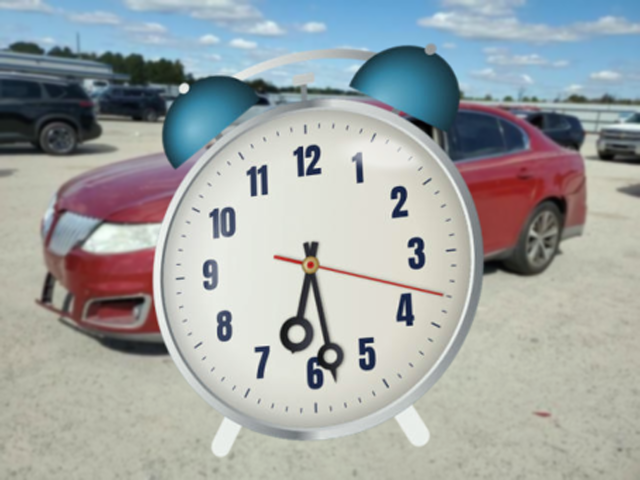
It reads {"hour": 6, "minute": 28, "second": 18}
